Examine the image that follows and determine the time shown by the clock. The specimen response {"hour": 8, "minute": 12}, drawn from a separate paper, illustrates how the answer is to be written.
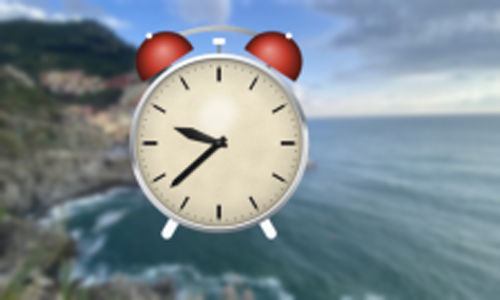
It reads {"hour": 9, "minute": 38}
